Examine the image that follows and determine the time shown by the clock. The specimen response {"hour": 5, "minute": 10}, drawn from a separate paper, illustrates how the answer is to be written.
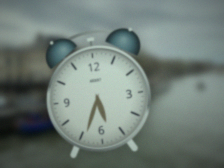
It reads {"hour": 5, "minute": 34}
